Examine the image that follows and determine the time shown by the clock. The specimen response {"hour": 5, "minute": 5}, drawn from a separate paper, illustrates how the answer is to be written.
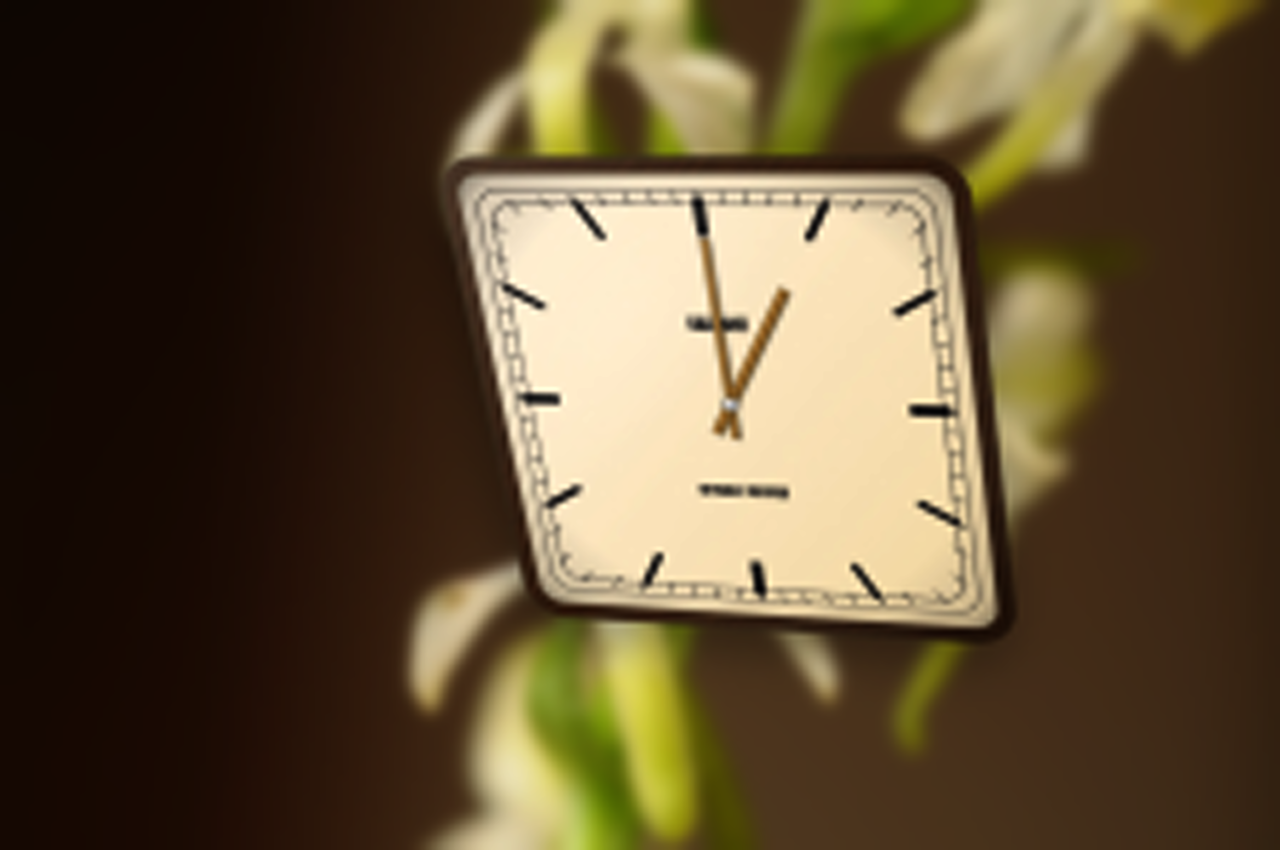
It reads {"hour": 1, "minute": 0}
